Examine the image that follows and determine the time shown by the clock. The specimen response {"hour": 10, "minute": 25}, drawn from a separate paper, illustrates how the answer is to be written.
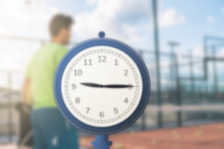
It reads {"hour": 9, "minute": 15}
